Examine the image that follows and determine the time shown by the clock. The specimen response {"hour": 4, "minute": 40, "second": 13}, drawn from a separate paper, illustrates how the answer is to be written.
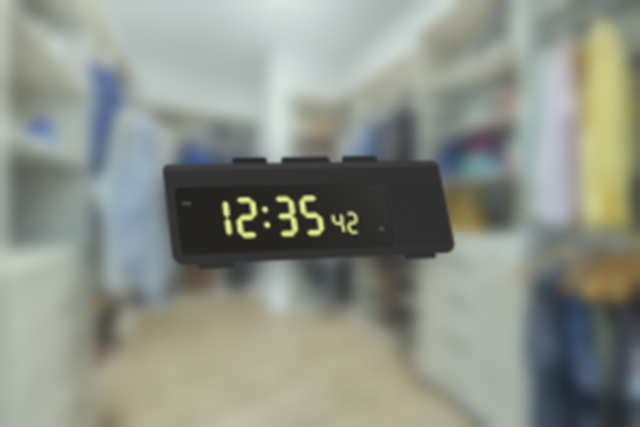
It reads {"hour": 12, "minute": 35, "second": 42}
